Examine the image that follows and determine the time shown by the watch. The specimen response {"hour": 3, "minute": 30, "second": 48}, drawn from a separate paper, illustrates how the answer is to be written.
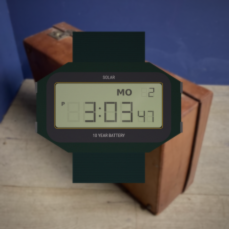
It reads {"hour": 3, "minute": 3, "second": 47}
